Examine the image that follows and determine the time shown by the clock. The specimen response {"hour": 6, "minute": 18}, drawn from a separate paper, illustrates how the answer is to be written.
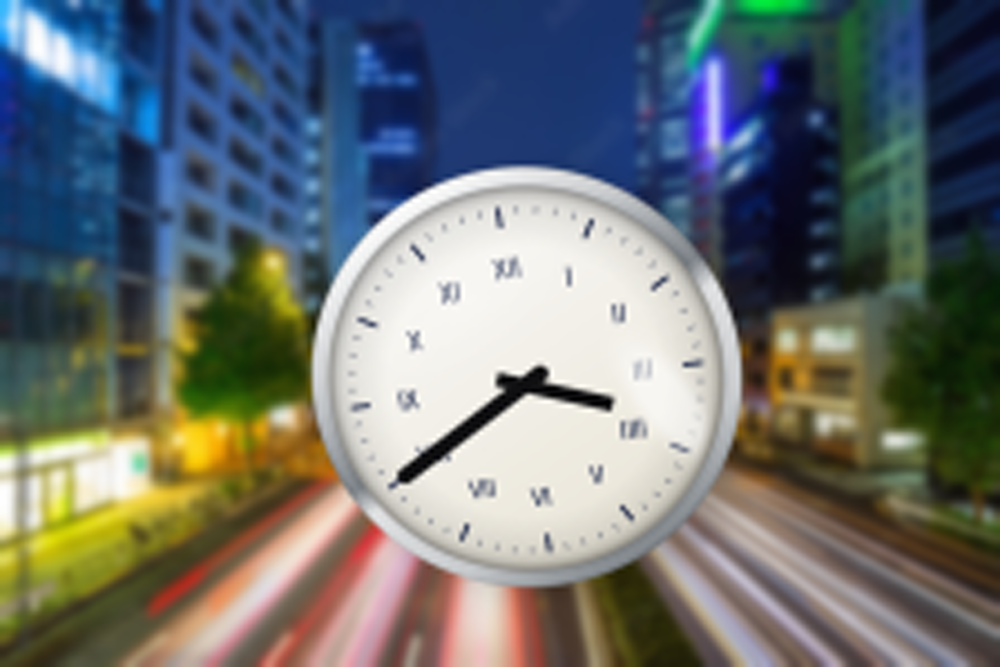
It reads {"hour": 3, "minute": 40}
